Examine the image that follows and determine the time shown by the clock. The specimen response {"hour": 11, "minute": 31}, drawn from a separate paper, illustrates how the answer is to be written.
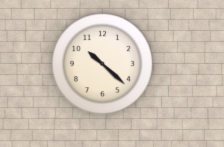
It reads {"hour": 10, "minute": 22}
